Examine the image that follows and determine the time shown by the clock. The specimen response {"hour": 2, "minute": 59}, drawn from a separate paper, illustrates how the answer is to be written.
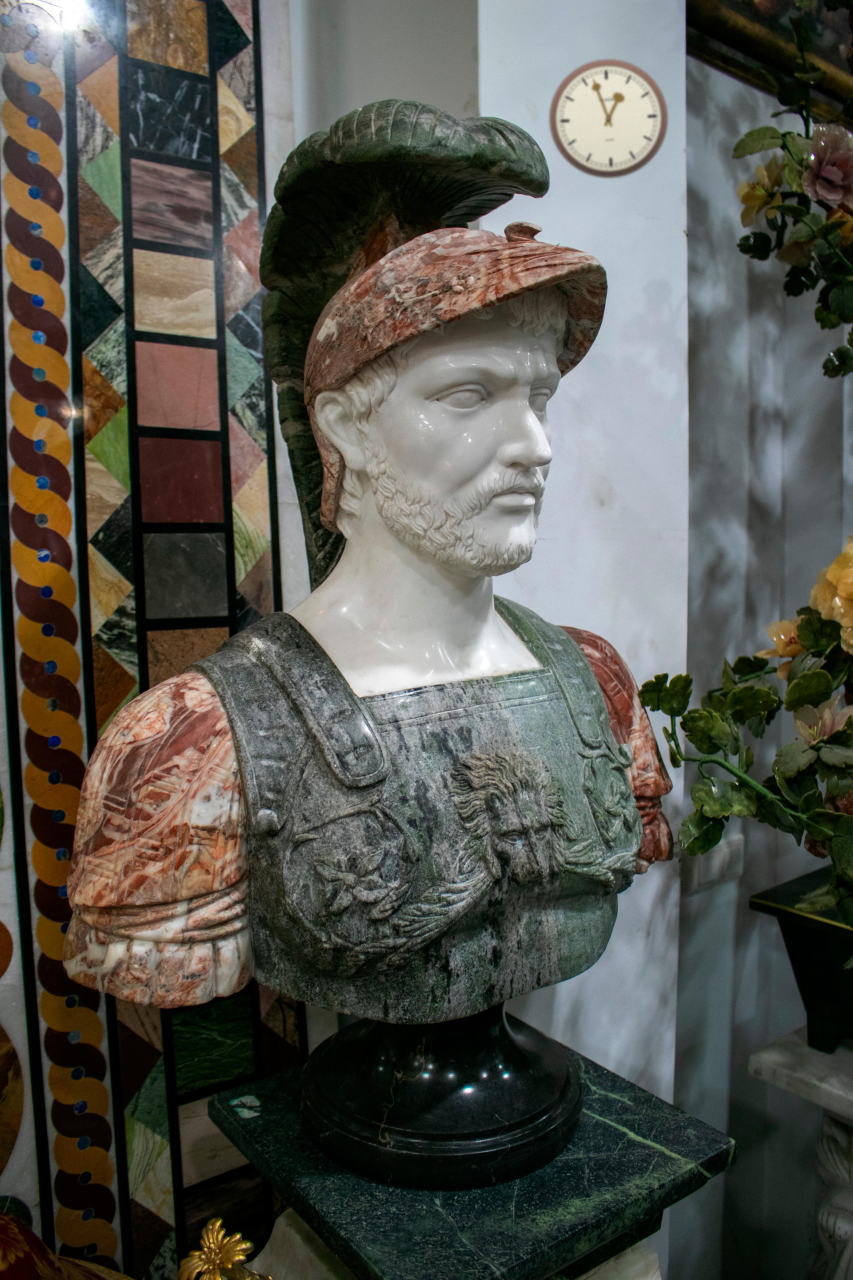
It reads {"hour": 12, "minute": 57}
